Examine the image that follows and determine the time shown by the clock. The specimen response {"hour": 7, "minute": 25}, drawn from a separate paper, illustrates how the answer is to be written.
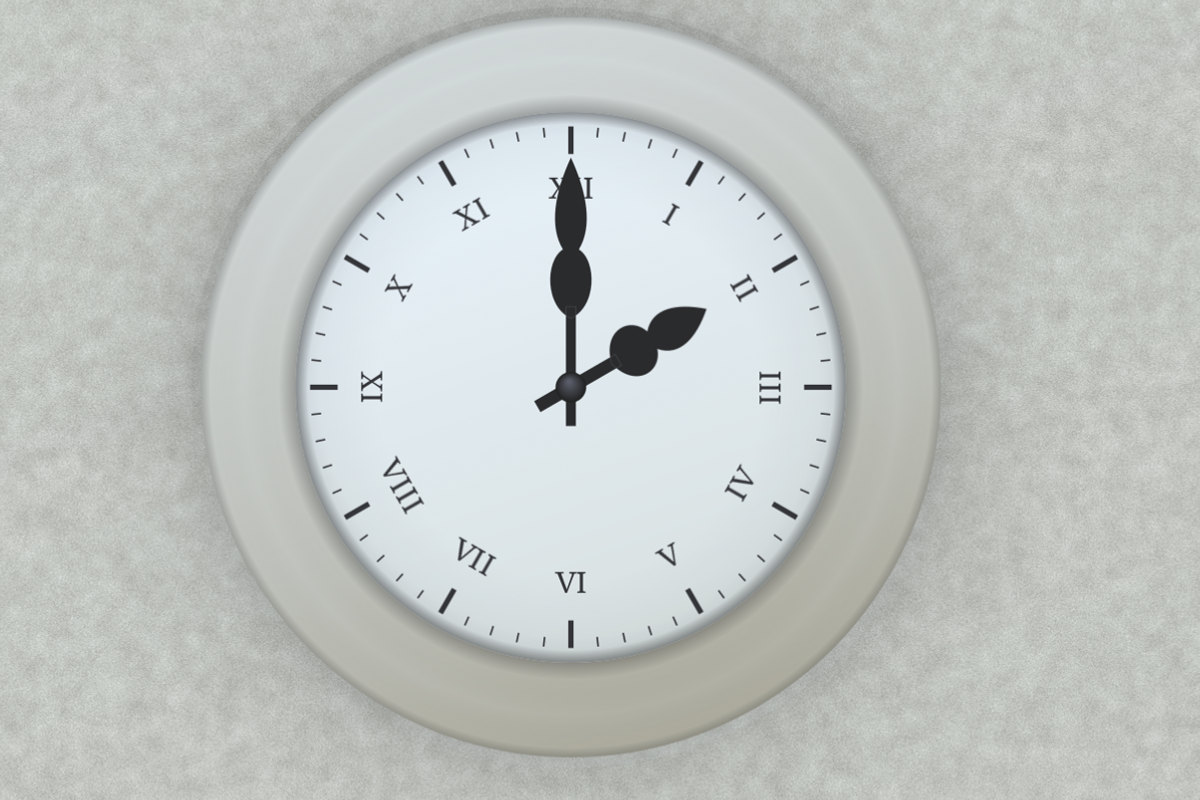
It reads {"hour": 2, "minute": 0}
